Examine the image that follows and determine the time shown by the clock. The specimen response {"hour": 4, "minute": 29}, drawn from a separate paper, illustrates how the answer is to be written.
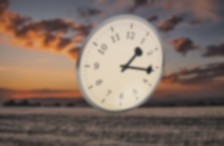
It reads {"hour": 1, "minute": 16}
